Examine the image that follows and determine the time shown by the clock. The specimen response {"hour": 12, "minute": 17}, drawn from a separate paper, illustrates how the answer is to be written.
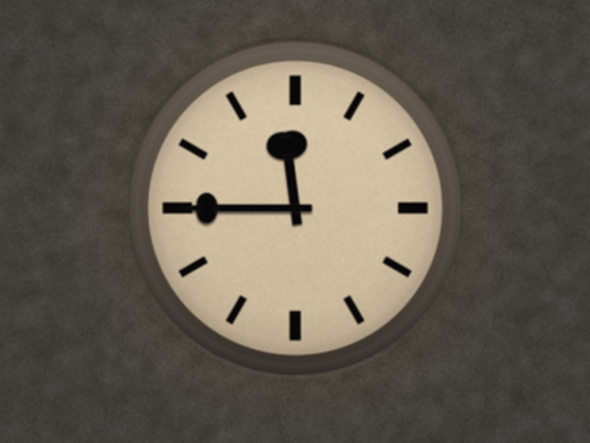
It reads {"hour": 11, "minute": 45}
